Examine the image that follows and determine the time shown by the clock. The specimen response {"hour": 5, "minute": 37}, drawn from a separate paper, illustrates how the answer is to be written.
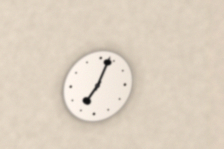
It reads {"hour": 7, "minute": 3}
